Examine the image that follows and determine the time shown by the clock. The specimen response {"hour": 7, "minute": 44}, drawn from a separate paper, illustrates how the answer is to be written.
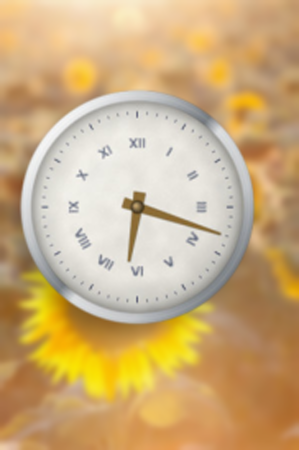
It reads {"hour": 6, "minute": 18}
